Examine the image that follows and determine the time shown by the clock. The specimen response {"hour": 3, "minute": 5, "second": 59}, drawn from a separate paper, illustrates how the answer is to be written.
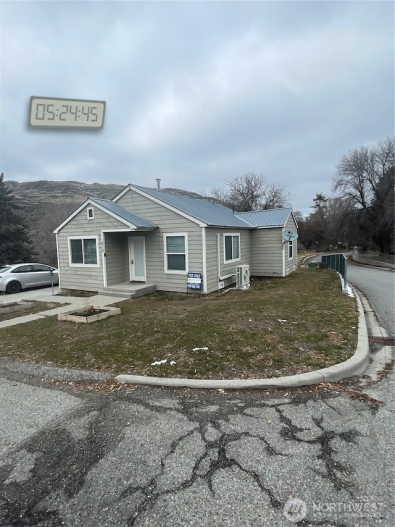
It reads {"hour": 5, "minute": 24, "second": 45}
